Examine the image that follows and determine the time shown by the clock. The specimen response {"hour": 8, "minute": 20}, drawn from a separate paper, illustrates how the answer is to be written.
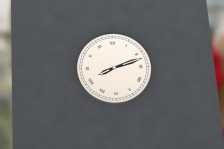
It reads {"hour": 8, "minute": 12}
